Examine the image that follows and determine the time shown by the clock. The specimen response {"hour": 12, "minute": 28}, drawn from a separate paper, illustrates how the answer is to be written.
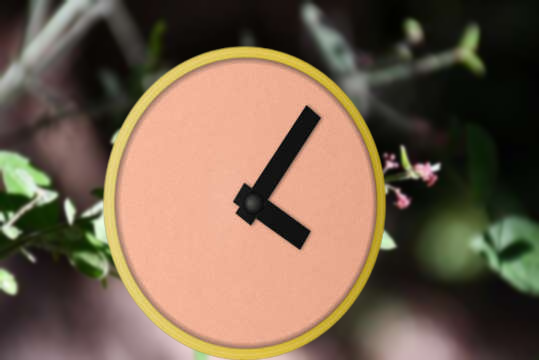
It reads {"hour": 4, "minute": 6}
